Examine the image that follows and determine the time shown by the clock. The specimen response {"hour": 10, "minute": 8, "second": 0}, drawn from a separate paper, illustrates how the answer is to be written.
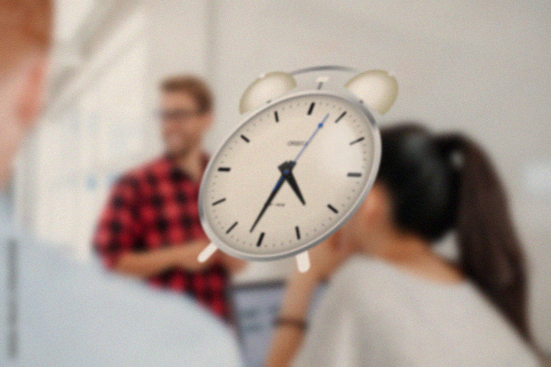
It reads {"hour": 4, "minute": 32, "second": 3}
